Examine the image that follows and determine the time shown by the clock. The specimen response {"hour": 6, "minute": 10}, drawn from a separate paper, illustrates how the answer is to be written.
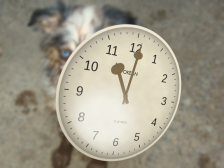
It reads {"hour": 11, "minute": 1}
